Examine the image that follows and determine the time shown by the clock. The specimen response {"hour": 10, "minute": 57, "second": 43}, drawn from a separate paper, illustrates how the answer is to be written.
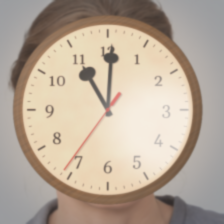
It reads {"hour": 11, "minute": 0, "second": 36}
